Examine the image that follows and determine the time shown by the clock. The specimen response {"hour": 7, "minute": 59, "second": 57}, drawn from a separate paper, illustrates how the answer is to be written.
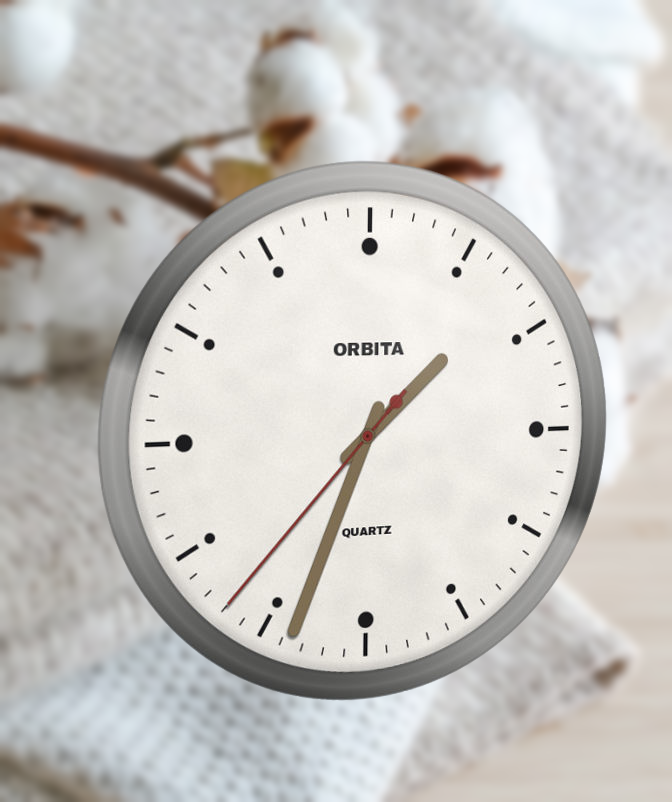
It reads {"hour": 1, "minute": 33, "second": 37}
